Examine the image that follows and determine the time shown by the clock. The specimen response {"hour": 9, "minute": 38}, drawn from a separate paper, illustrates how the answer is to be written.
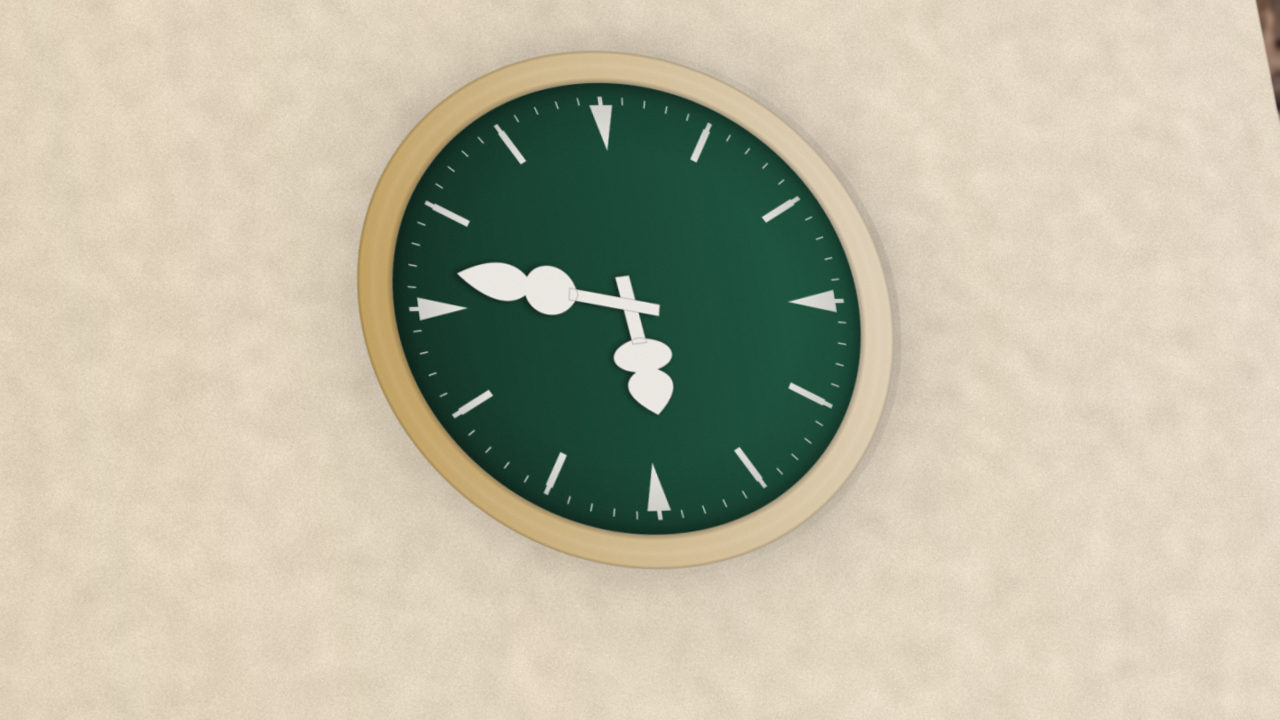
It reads {"hour": 5, "minute": 47}
